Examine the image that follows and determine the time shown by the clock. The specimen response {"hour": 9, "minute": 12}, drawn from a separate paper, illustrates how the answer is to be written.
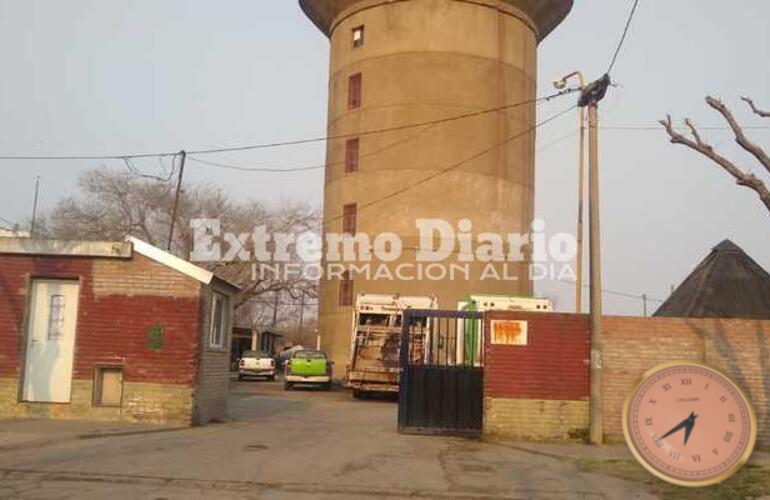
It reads {"hour": 6, "minute": 40}
